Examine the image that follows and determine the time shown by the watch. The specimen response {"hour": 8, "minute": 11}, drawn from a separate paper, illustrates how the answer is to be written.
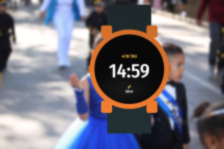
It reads {"hour": 14, "minute": 59}
